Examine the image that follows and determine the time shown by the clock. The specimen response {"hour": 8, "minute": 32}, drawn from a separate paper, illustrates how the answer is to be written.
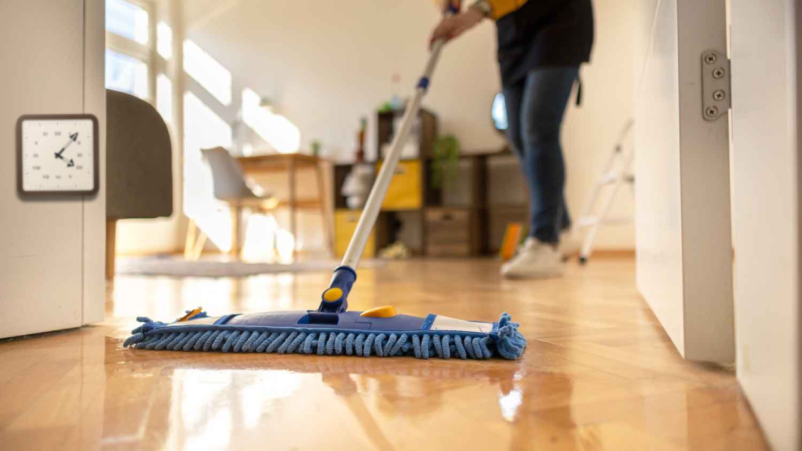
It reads {"hour": 4, "minute": 7}
